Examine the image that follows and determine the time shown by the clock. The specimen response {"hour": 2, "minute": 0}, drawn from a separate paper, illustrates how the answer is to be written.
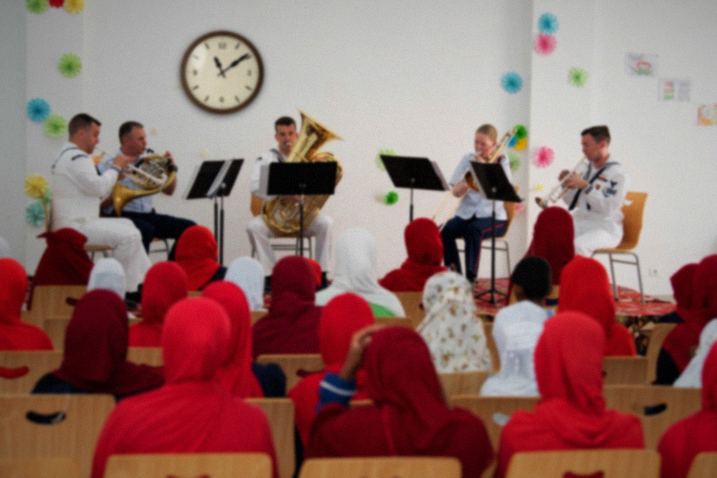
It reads {"hour": 11, "minute": 9}
